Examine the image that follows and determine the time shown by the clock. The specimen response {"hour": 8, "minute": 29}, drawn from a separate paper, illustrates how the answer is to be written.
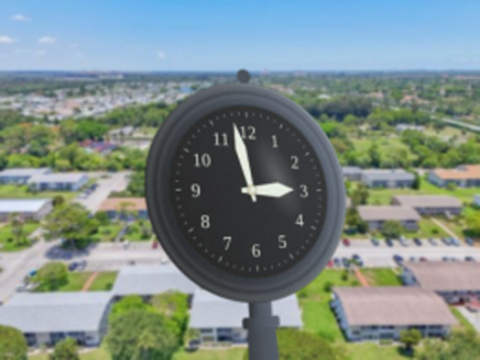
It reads {"hour": 2, "minute": 58}
